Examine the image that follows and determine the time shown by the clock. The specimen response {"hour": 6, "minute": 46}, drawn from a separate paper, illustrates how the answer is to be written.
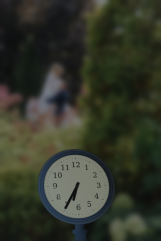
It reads {"hour": 6, "minute": 35}
